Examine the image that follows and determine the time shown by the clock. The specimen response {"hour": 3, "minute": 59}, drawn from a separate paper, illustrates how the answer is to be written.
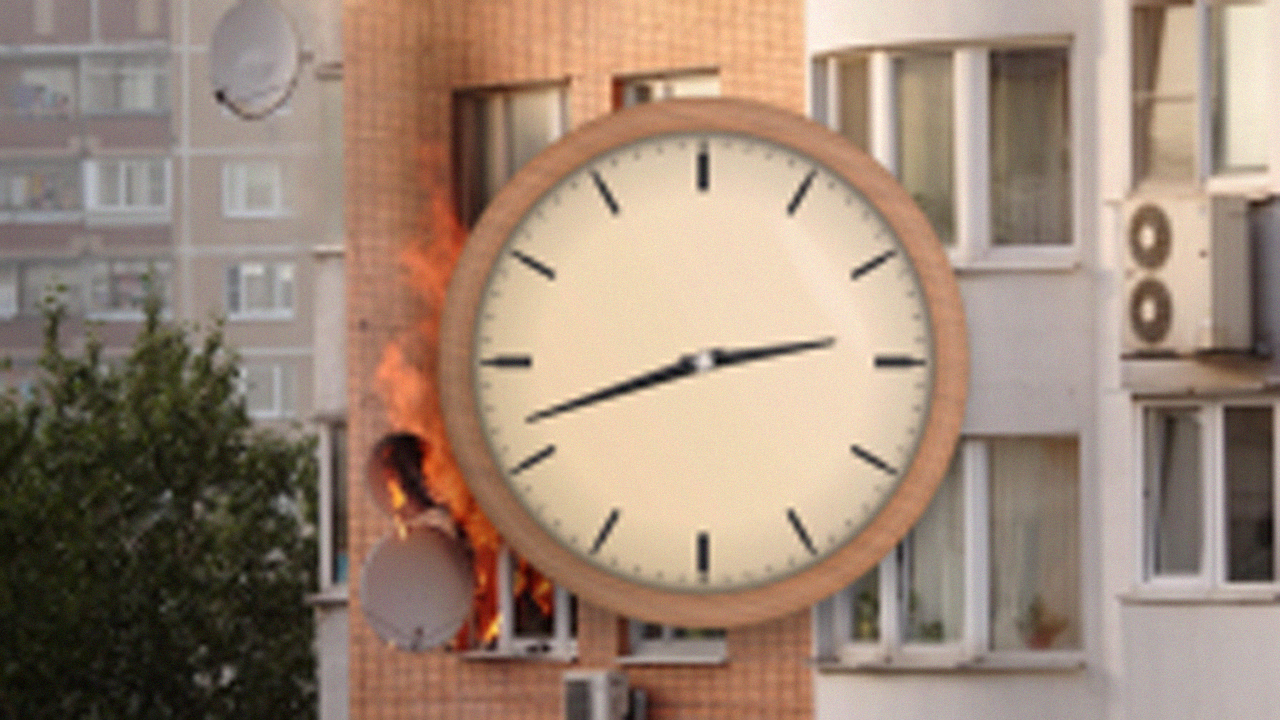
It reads {"hour": 2, "minute": 42}
